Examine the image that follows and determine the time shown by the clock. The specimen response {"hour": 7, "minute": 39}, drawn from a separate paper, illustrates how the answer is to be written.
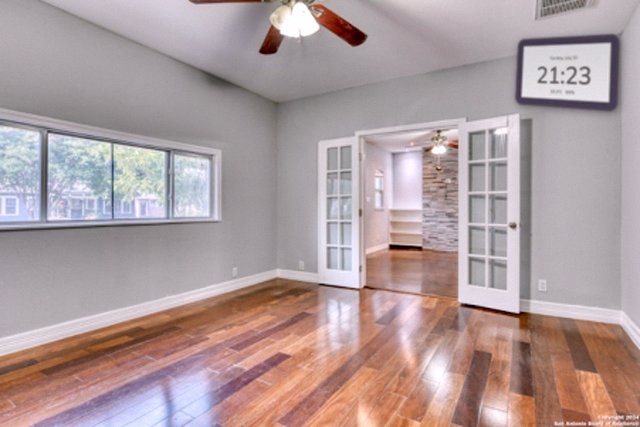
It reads {"hour": 21, "minute": 23}
